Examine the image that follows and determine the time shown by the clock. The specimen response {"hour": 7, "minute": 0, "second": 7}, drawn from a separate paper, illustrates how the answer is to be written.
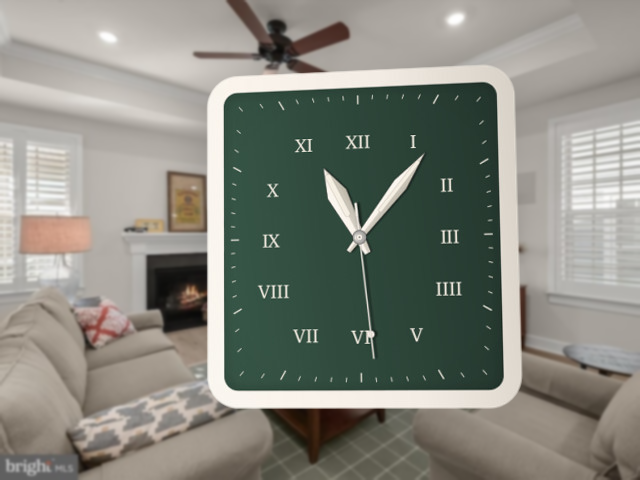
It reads {"hour": 11, "minute": 6, "second": 29}
